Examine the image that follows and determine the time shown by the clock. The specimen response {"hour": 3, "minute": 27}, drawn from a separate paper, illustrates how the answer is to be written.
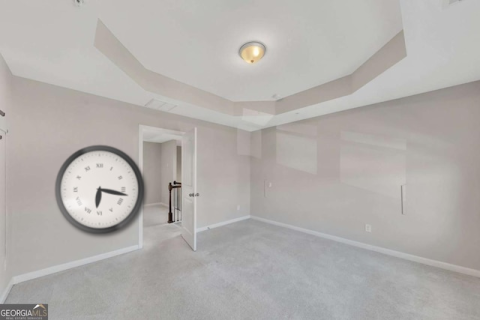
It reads {"hour": 6, "minute": 17}
